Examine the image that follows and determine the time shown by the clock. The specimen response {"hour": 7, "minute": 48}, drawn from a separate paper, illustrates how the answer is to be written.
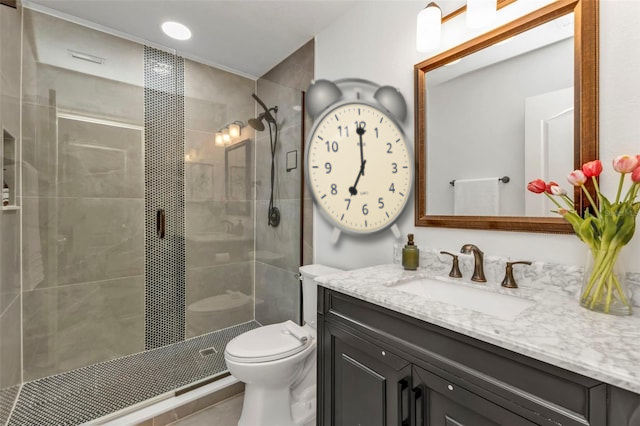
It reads {"hour": 7, "minute": 0}
